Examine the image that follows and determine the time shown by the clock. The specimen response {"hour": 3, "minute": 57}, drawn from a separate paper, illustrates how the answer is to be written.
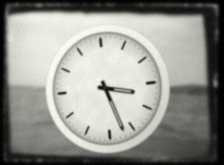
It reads {"hour": 3, "minute": 27}
